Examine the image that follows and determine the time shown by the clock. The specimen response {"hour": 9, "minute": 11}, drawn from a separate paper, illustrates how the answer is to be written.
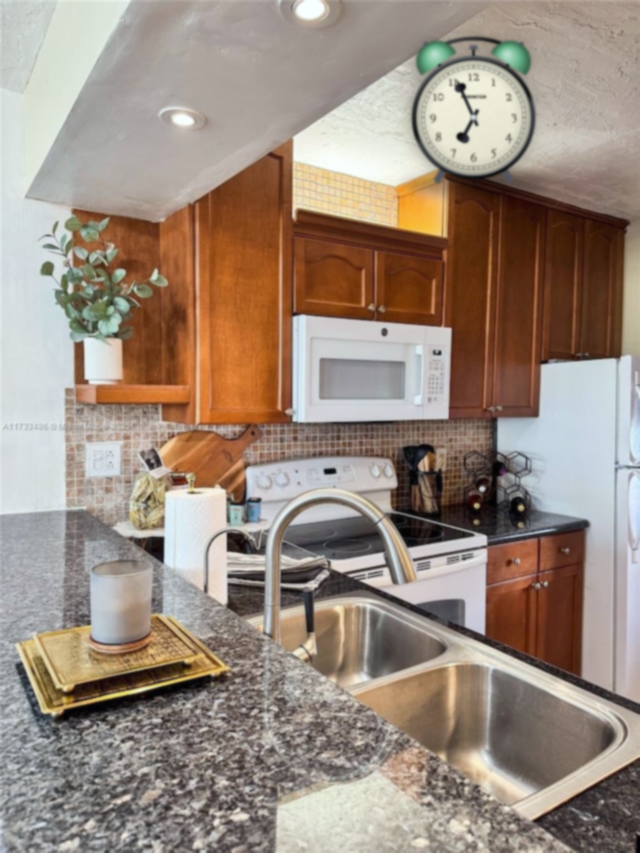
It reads {"hour": 6, "minute": 56}
